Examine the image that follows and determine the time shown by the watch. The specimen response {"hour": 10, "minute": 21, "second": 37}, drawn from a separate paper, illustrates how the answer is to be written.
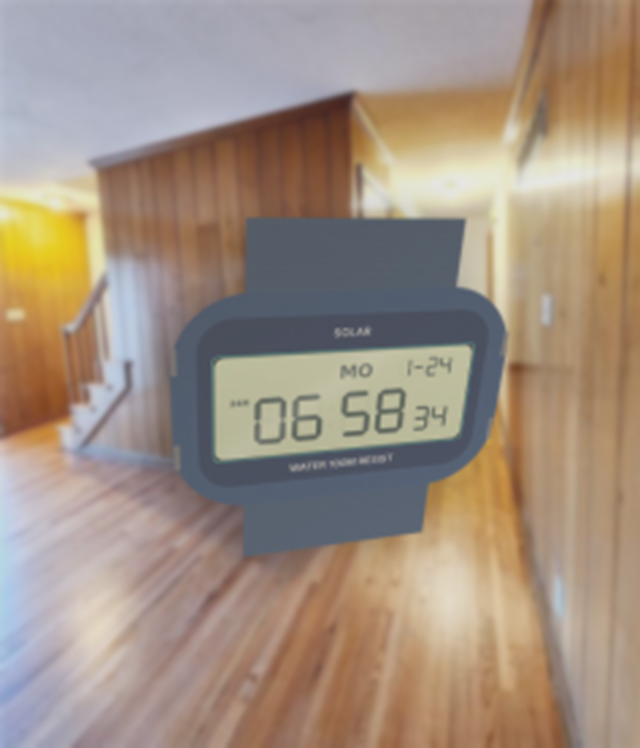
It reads {"hour": 6, "minute": 58, "second": 34}
